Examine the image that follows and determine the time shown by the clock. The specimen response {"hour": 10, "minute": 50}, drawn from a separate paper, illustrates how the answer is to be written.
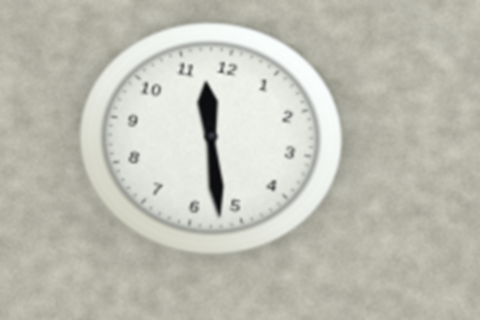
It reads {"hour": 11, "minute": 27}
